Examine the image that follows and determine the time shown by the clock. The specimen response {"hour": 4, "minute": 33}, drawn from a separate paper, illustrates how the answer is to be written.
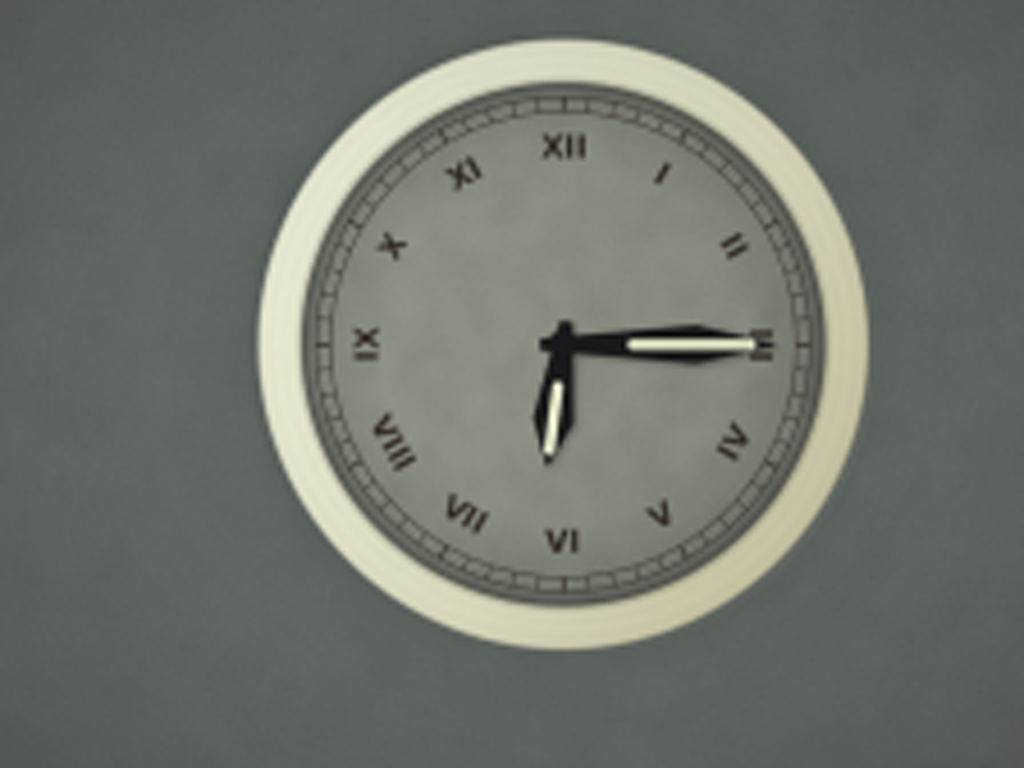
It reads {"hour": 6, "minute": 15}
